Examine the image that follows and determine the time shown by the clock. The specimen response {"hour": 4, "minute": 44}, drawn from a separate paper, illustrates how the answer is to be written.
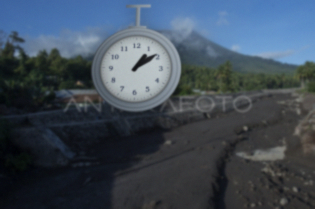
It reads {"hour": 1, "minute": 9}
